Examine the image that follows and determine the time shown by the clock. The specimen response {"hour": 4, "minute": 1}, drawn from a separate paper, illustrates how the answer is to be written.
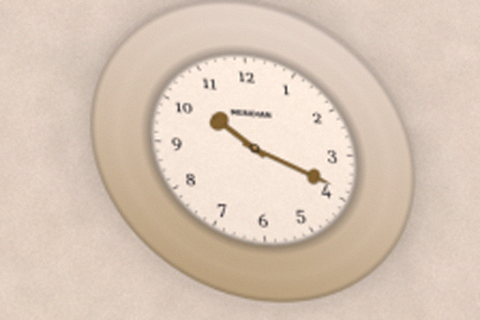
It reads {"hour": 10, "minute": 19}
